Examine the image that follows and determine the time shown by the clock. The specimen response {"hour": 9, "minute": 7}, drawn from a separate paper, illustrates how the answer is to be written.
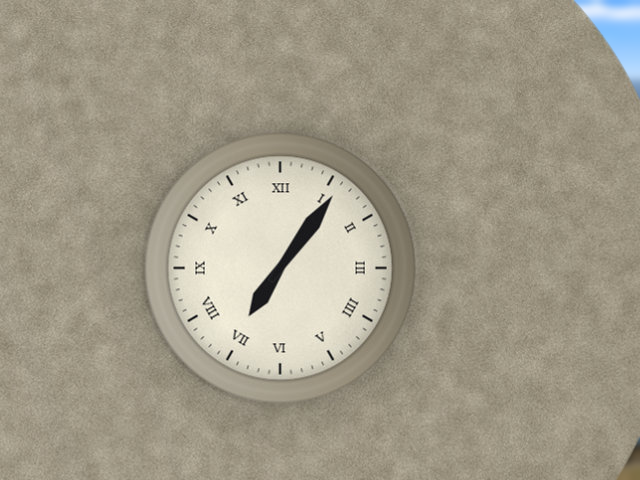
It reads {"hour": 7, "minute": 6}
